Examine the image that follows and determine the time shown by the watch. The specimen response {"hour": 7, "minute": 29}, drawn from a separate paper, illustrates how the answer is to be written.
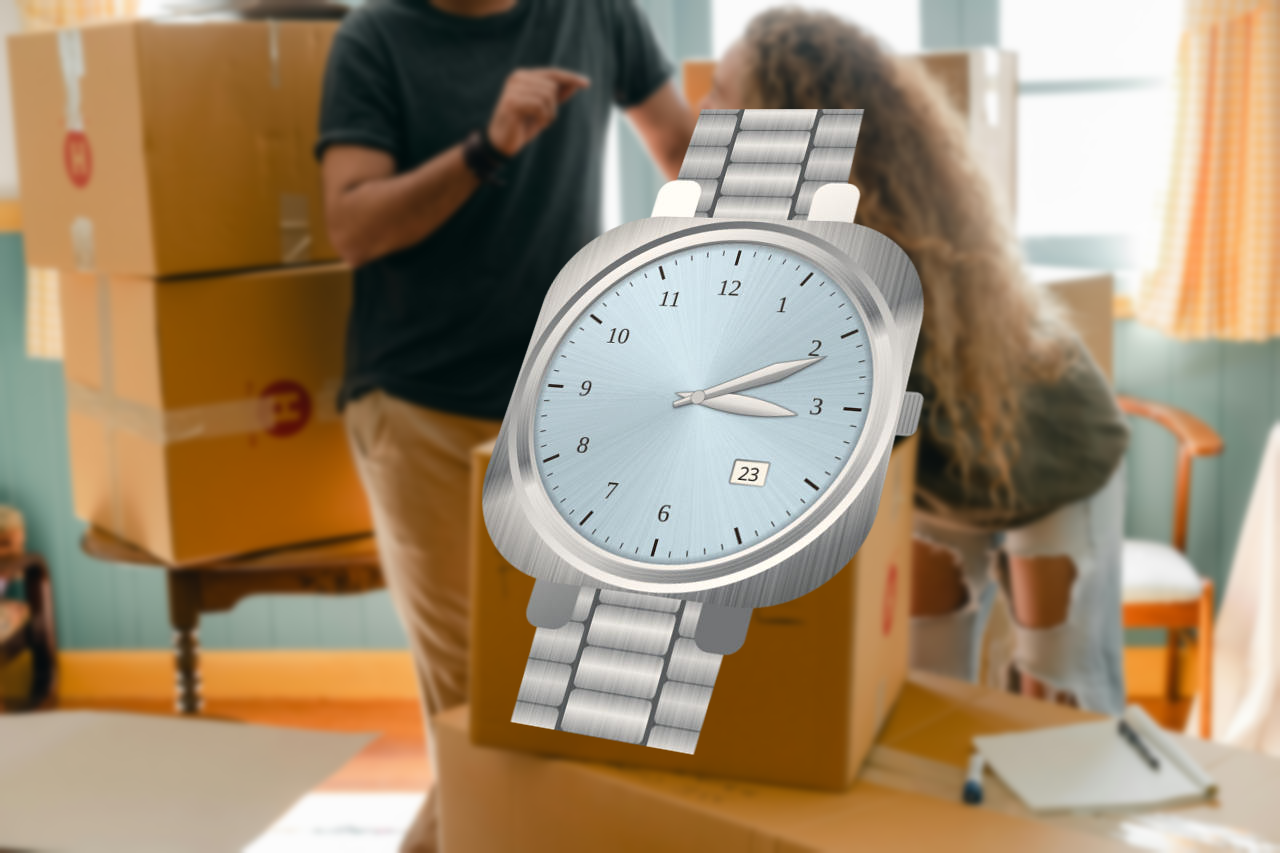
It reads {"hour": 3, "minute": 11}
